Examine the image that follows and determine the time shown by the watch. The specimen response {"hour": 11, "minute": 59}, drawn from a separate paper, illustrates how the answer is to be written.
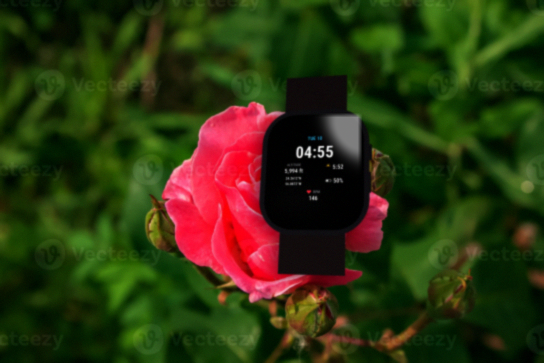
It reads {"hour": 4, "minute": 55}
